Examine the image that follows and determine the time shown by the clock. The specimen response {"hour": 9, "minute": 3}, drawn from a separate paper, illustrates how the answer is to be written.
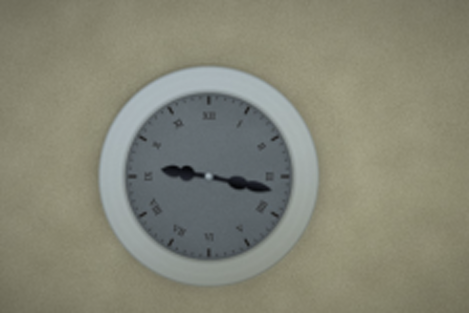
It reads {"hour": 9, "minute": 17}
